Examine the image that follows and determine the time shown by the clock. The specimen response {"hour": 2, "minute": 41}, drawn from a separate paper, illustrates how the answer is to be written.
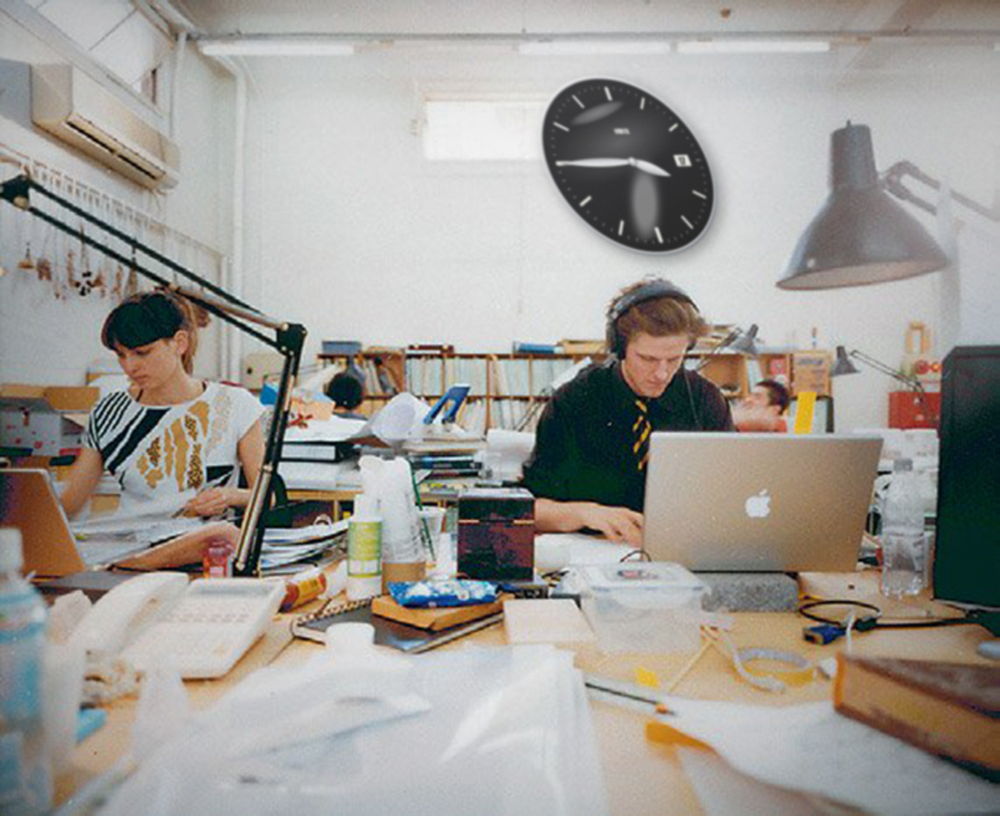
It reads {"hour": 3, "minute": 45}
